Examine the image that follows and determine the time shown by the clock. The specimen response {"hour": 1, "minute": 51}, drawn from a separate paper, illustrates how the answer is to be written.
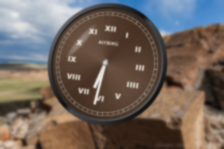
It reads {"hour": 6, "minute": 31}
